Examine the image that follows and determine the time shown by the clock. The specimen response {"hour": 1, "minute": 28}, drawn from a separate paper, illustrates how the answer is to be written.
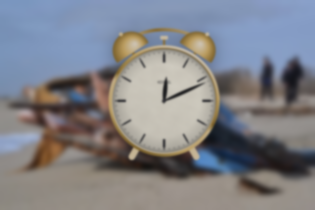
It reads {"hour": 12, "minute": 11}
